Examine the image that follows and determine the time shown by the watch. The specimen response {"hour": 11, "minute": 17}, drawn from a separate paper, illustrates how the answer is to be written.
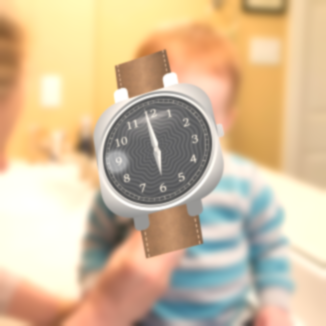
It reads {"hour": 5, "minute": 59}
